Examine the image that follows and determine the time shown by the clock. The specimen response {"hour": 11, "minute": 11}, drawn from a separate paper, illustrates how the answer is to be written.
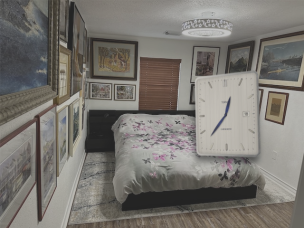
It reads {"hour": 12, "minute": 37}
